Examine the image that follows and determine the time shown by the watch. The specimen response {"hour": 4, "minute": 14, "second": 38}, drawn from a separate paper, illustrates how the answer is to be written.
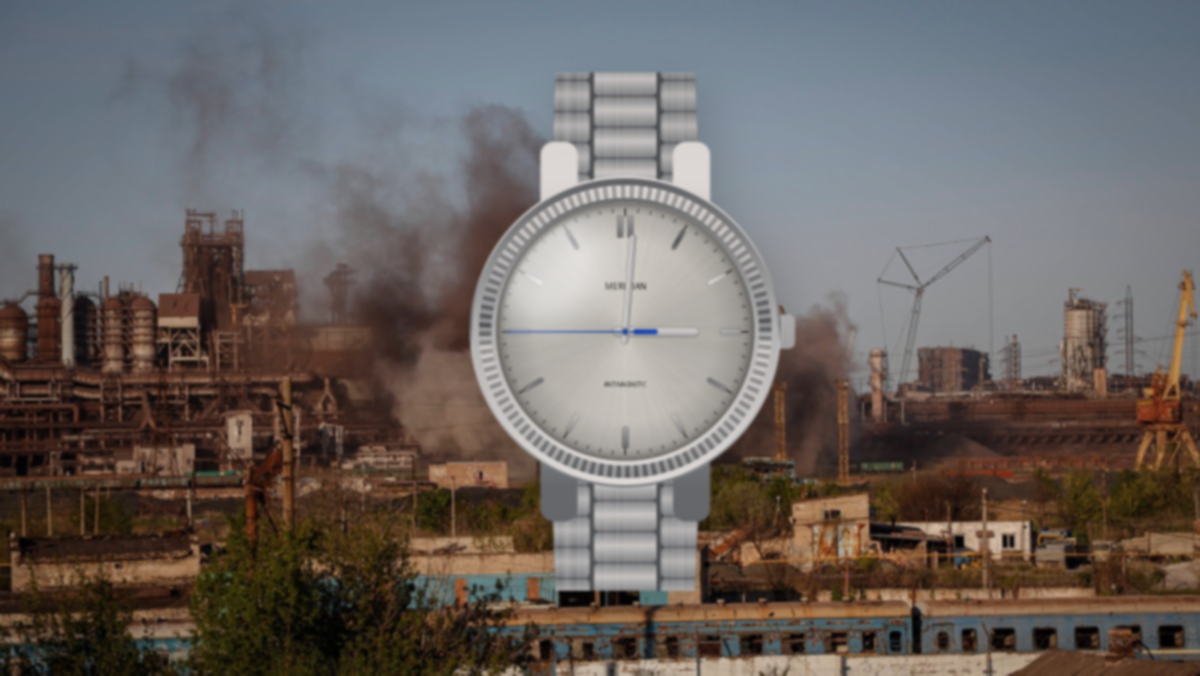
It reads {"hour": 3, "minute": 0, "second": 45}
